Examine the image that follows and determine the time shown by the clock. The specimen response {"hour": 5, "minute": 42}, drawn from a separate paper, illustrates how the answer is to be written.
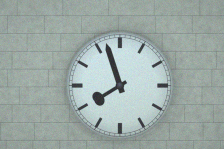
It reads {"hour": 7, "minute": 57}
